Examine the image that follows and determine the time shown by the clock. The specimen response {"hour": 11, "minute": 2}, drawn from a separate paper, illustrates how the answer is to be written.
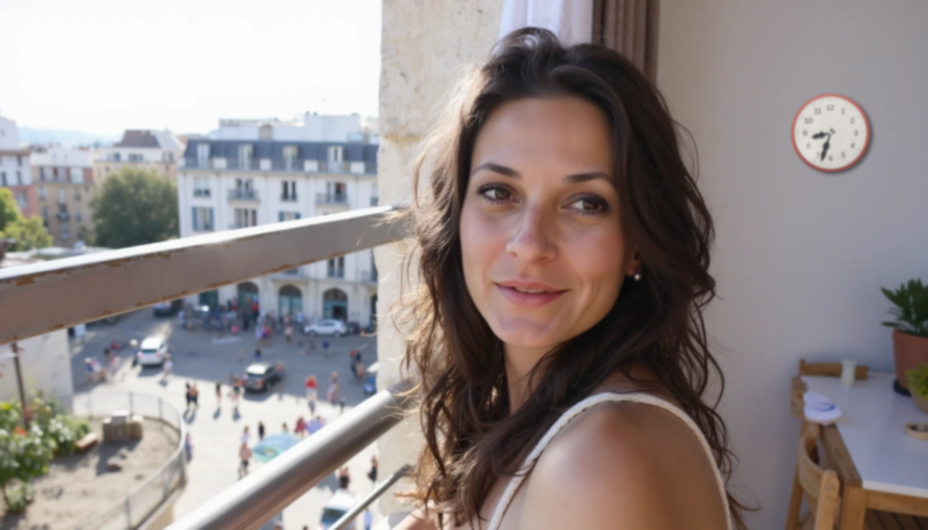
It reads {"hour": 8, "minute": 33}
